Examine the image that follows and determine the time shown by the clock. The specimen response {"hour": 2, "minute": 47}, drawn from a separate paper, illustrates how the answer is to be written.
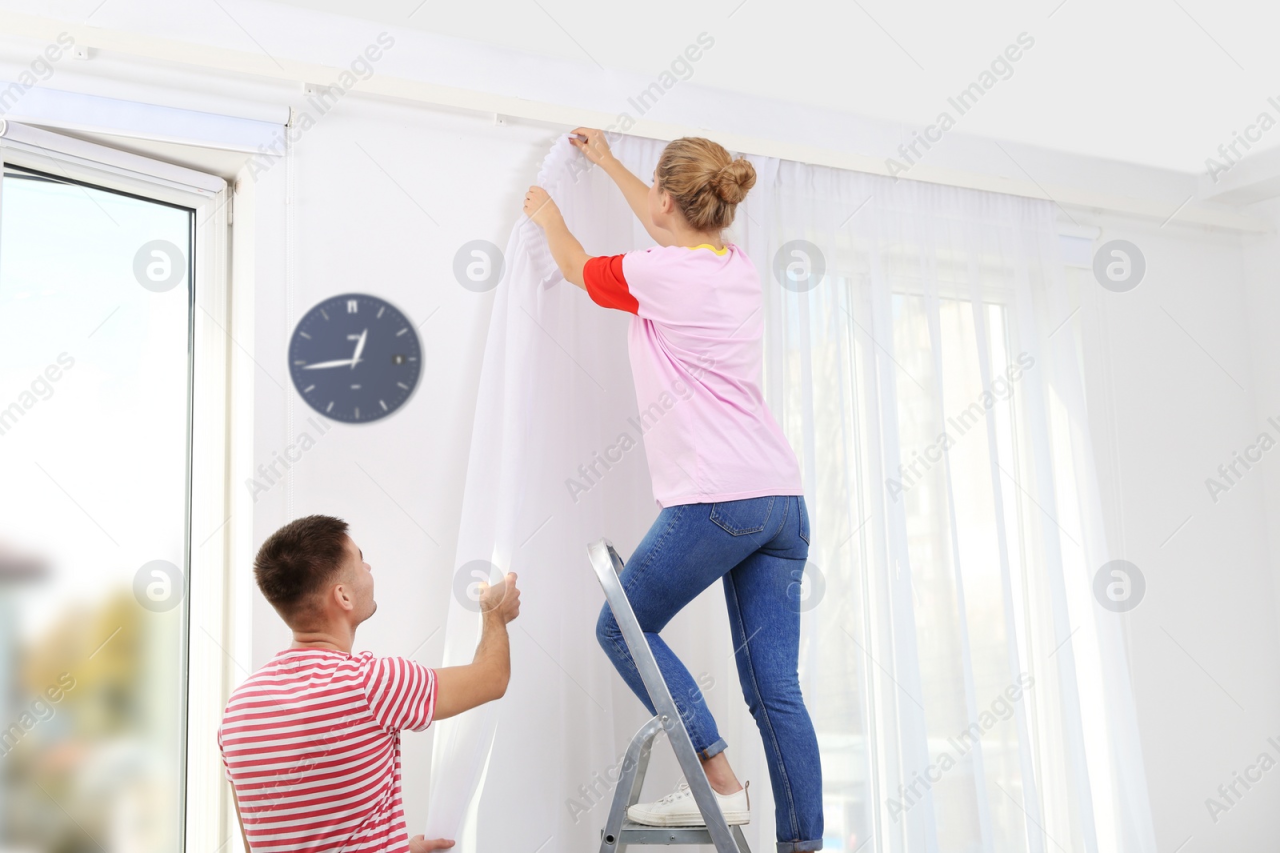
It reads {"hour": 12, "minute": 44}
